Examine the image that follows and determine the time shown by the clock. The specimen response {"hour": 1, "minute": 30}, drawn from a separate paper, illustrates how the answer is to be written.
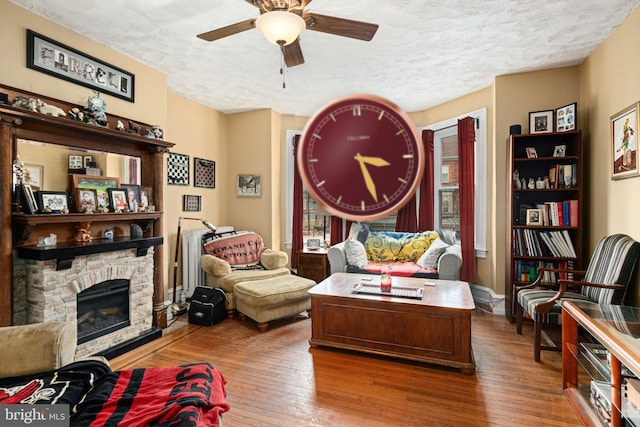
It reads {"hour": 3, "minute": 27}
